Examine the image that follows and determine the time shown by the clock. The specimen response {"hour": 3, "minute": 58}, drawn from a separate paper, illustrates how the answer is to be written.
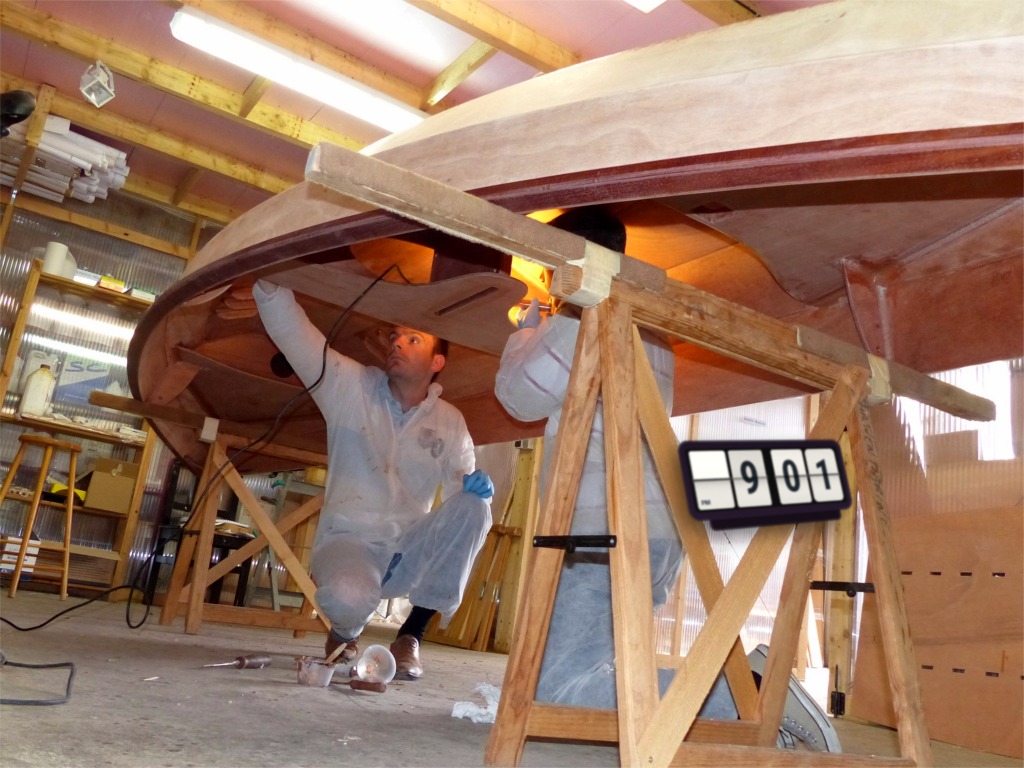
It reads {"hour": 9, "minute": 1}
